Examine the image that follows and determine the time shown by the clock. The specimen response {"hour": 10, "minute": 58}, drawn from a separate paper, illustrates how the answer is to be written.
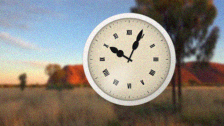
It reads {"hour": 10, "minute": 4}
